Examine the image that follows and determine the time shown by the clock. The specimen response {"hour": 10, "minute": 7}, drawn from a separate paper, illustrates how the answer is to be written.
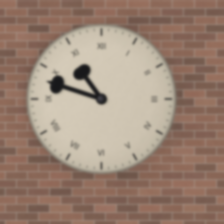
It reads {"hour": 10, "minute": 48}
